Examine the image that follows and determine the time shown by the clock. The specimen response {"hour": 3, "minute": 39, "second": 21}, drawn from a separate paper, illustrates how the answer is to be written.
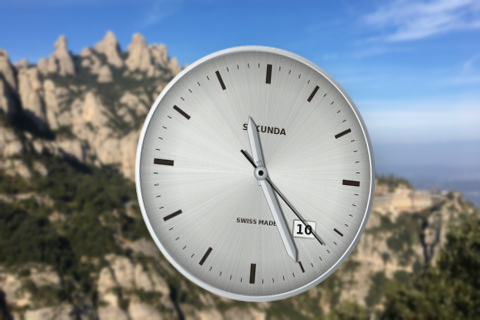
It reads {"hour": 11, "minute": 25, "second": 22}
